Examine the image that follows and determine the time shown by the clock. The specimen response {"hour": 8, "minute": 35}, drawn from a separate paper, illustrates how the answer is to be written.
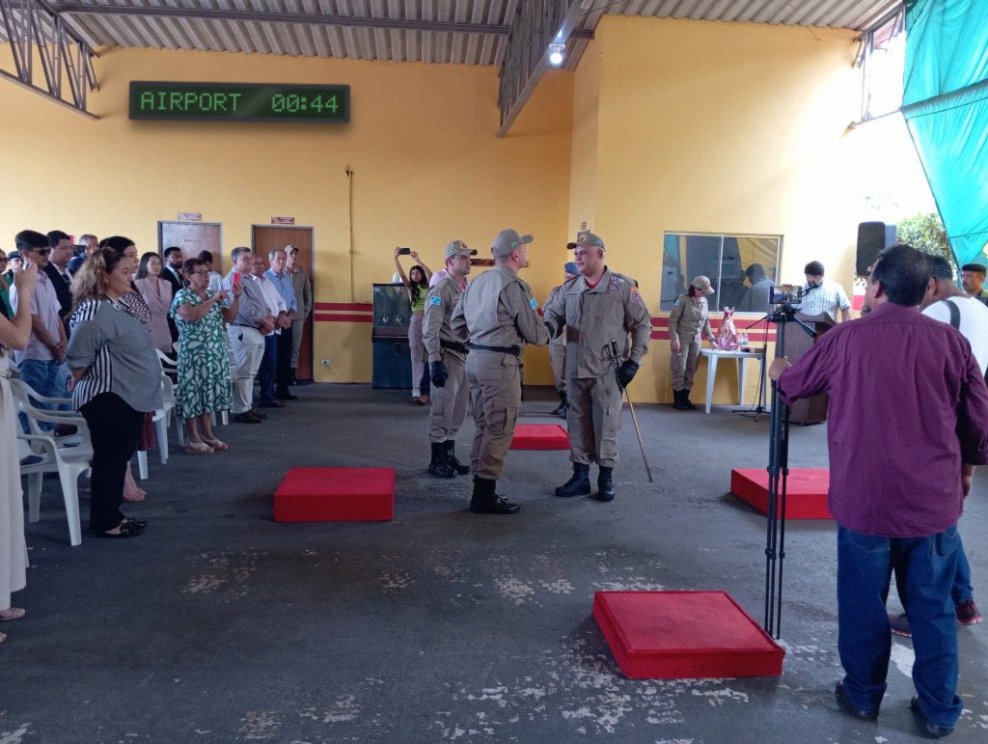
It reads {"hour": 0, "minute": 44}
